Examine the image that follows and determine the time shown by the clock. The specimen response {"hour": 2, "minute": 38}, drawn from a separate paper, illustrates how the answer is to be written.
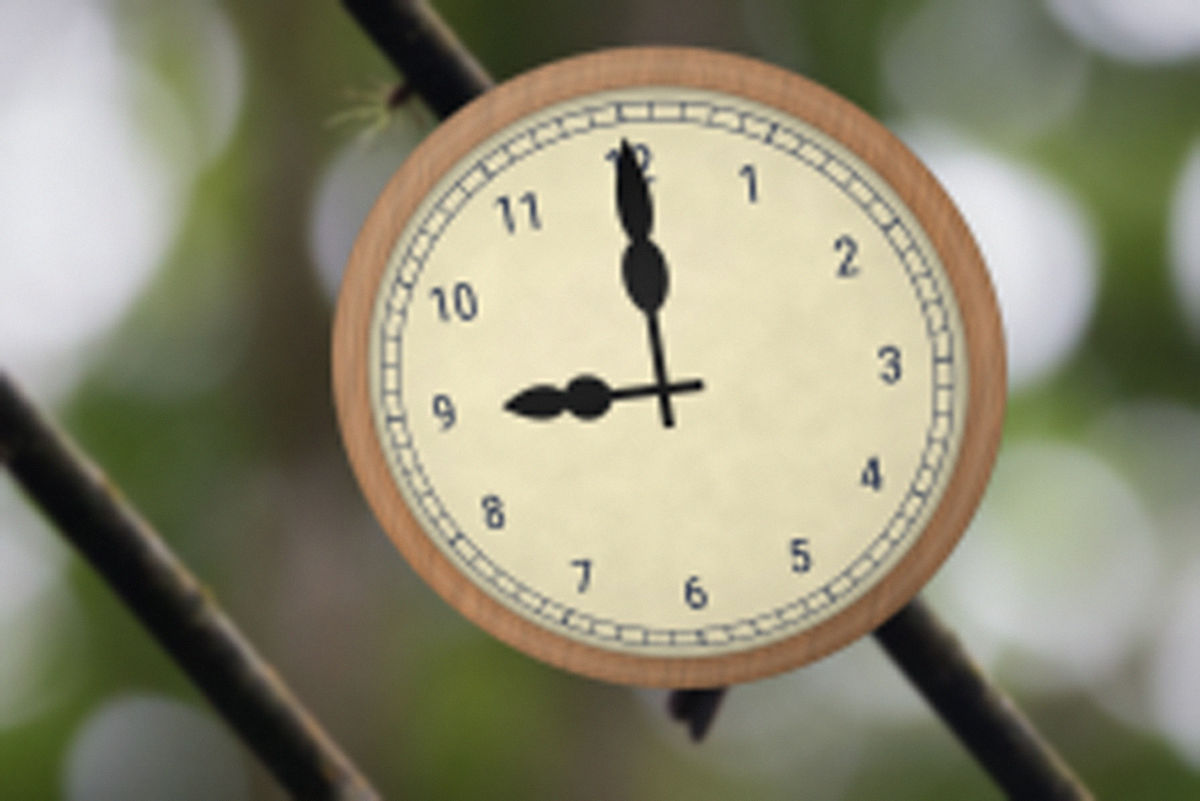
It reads {"hour": 9, "minute": 0}
